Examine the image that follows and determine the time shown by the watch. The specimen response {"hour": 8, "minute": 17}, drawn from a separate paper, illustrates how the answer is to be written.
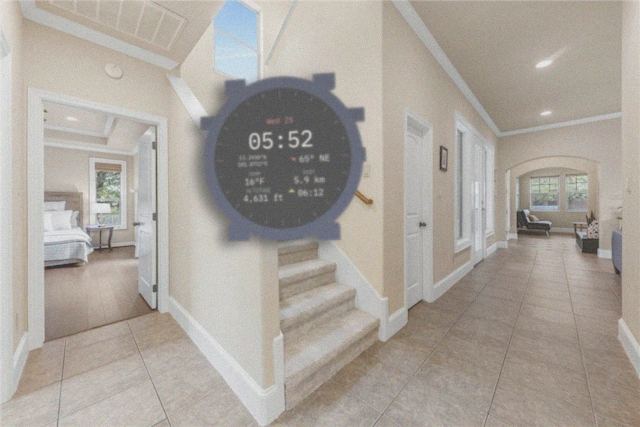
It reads {"hour": 5, "minute": 52}
